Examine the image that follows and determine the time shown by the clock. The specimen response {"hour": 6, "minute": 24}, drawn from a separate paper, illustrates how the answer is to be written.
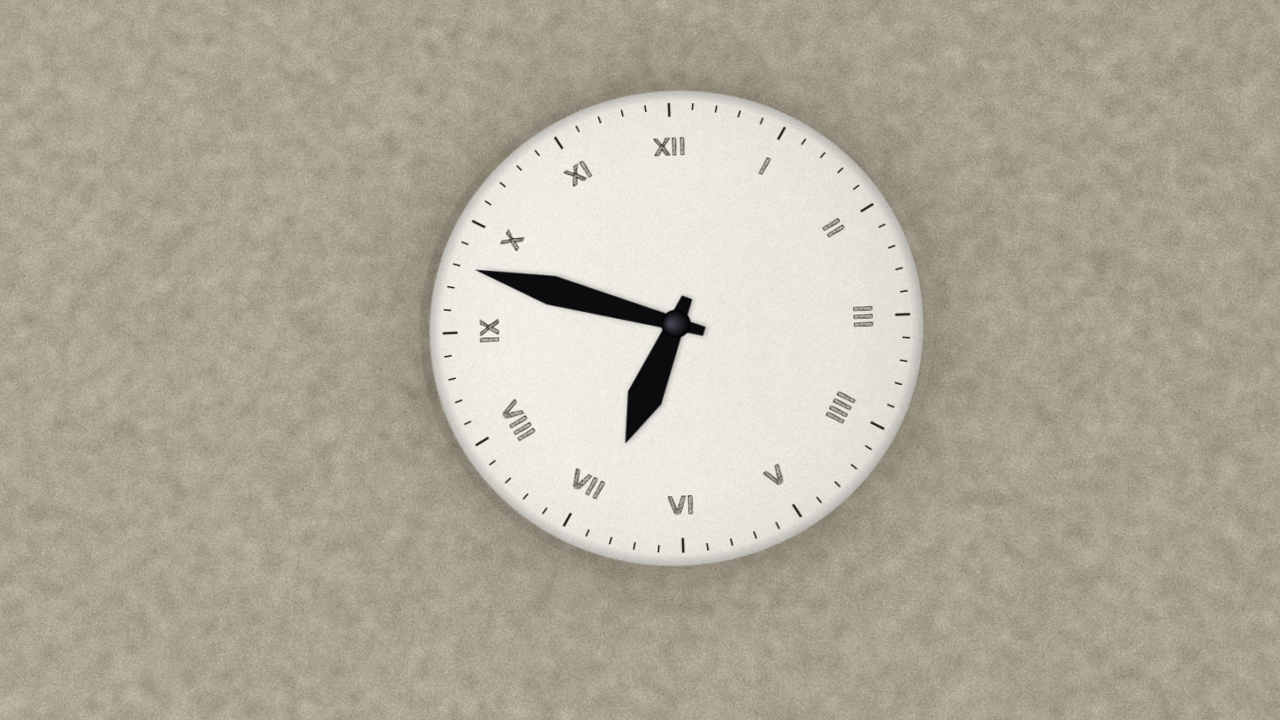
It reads {"hour": 6, "minute": 48}
